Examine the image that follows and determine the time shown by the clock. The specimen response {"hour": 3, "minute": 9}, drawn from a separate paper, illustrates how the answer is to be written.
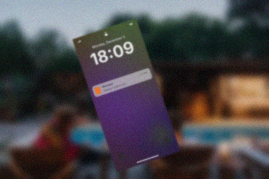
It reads {"hour": 18, "minute": 9}
